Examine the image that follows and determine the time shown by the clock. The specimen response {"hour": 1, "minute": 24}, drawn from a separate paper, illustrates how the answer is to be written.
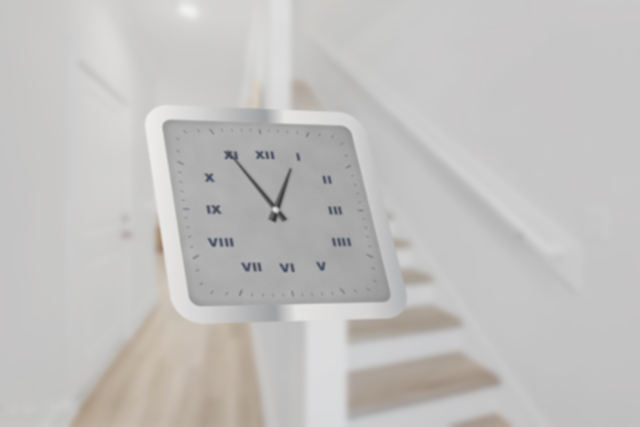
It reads {"hour": 12, "minute": 55}
